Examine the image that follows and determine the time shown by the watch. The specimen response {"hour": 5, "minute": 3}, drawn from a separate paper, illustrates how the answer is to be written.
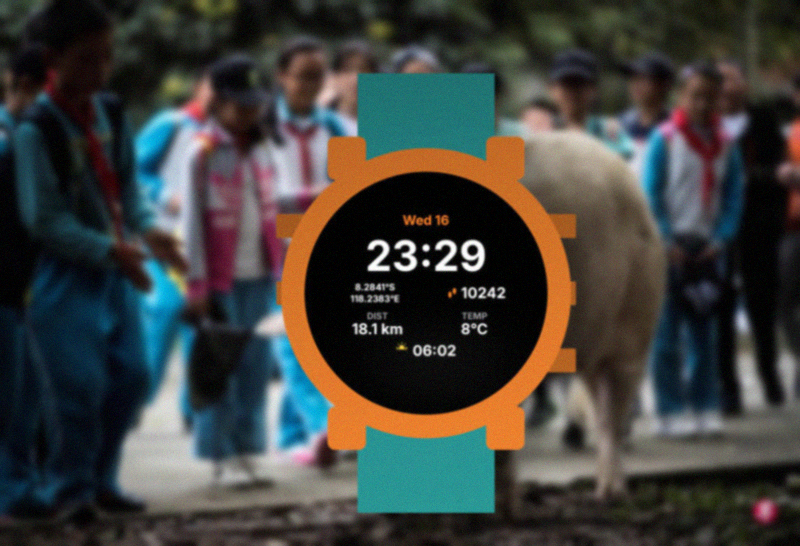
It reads {"hour": 23, "minute": 29}
